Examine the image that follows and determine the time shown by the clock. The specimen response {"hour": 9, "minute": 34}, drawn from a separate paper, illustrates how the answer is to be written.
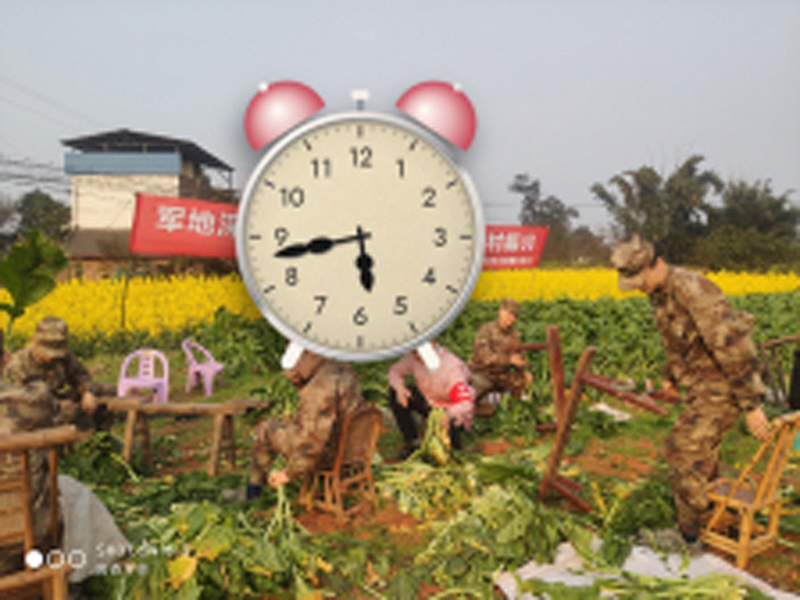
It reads {"hour": 5, "minute": 43}
